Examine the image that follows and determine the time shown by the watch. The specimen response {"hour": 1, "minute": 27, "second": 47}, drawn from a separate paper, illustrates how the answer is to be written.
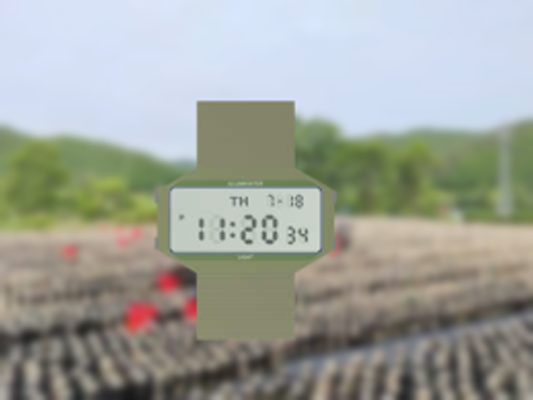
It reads {"hour": 11, "minute": 20, "second": 34}
